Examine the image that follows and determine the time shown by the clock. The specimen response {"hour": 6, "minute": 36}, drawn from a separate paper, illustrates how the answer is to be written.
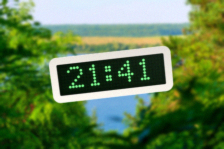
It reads {"hour": 21, "minute": 41}
